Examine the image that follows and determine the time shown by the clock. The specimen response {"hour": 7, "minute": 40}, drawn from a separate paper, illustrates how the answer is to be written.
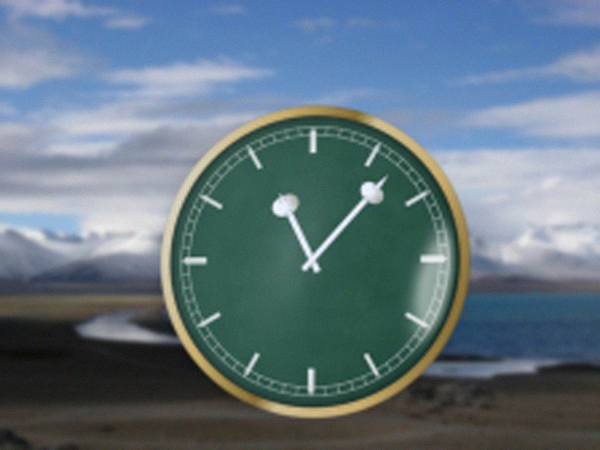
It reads {"hour": 11, "minute": 7}
